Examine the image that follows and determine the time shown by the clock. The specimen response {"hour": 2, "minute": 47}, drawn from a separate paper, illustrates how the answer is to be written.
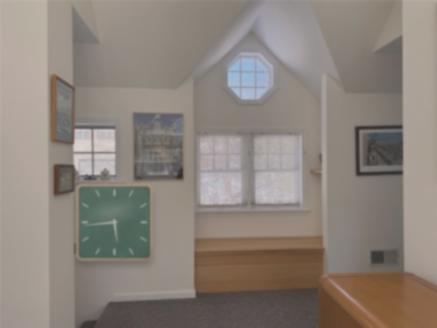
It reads {"hour": 5, "minute": 44}
